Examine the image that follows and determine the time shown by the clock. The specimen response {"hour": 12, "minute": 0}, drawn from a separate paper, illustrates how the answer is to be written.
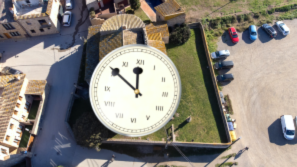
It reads {"hour": 11, "minute": 51}
